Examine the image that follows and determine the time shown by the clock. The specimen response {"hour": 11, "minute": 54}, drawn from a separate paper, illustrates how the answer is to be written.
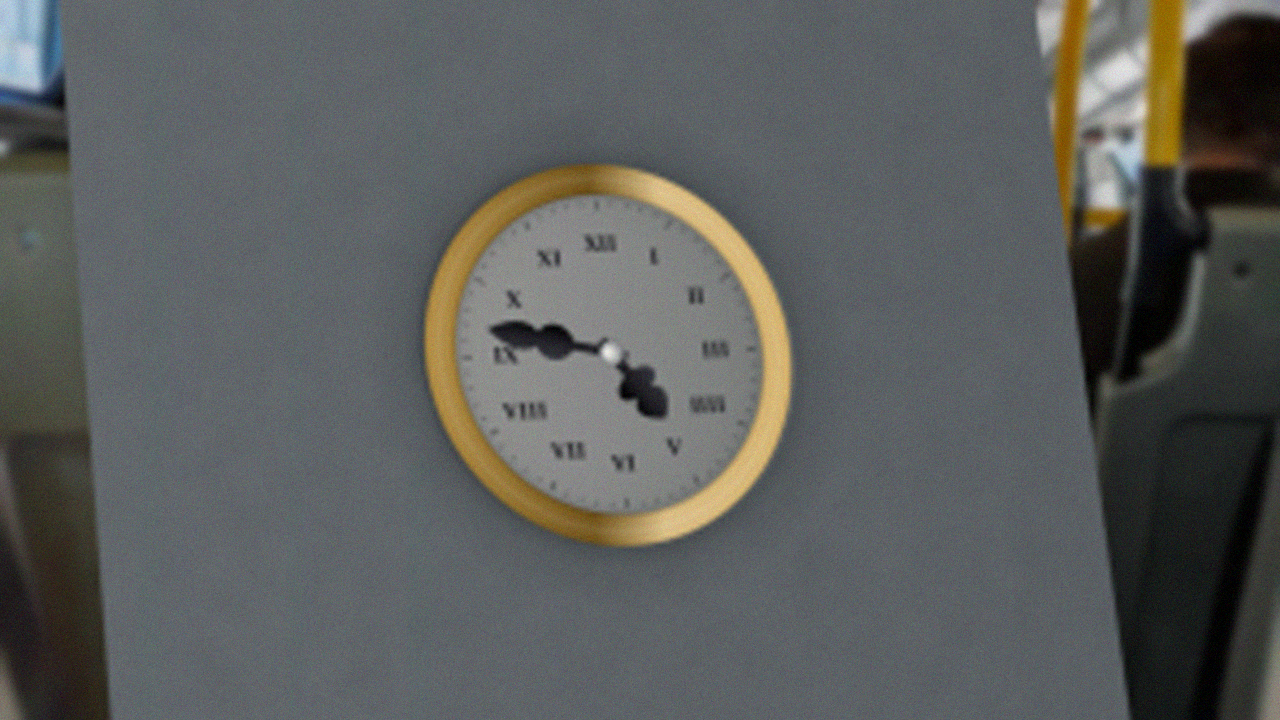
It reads {"hour": 4, "minute": 47}
